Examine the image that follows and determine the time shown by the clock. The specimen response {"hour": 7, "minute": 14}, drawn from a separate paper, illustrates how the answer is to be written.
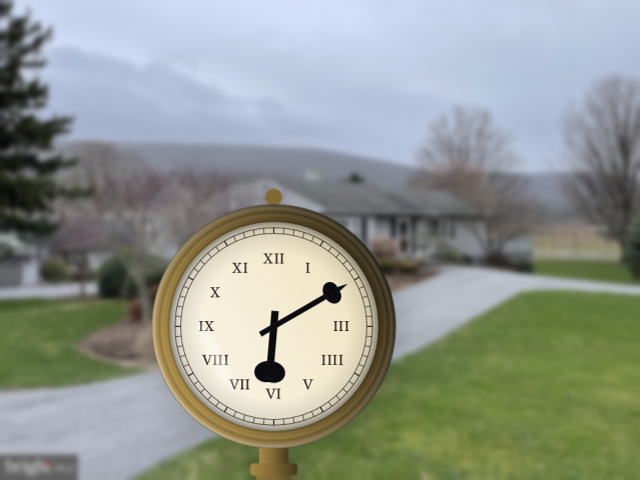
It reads {"hour": 6, "minute": 10}
